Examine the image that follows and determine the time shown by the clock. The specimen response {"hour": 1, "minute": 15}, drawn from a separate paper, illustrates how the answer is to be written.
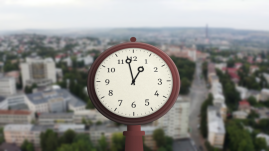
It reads {"hour": 12, "minute": 58}
